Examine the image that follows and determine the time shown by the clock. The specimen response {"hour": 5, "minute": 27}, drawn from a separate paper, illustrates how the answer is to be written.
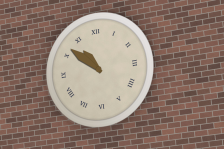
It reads {"hour": 10, "minute": 52}
